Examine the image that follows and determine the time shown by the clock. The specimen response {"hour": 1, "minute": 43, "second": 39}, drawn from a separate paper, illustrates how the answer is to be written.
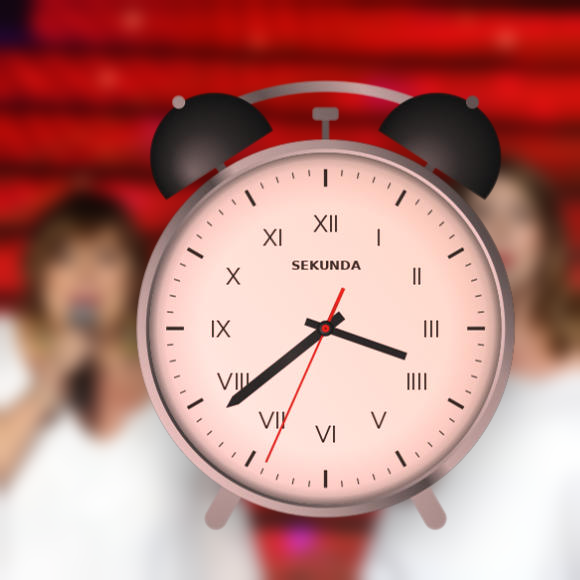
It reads {"hour": 3, "minute": 38, "second": 34}
